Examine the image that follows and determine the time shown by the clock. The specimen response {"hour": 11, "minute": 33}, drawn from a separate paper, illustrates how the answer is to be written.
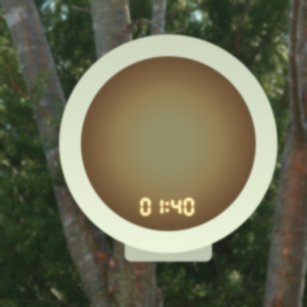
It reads {"hour": 1, "minute": 40}
